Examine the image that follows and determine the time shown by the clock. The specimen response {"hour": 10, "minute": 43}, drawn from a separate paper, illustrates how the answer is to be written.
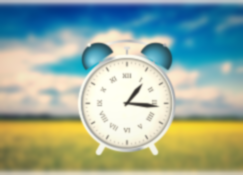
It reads {"hour": 1, "minute": 16}
